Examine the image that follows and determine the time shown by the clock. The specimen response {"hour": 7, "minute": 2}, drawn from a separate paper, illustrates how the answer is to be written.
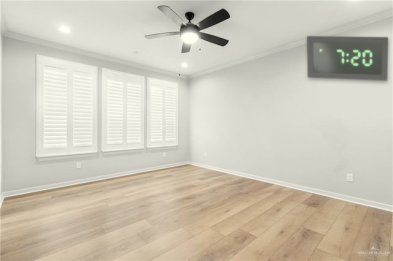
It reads {"hour": 7, "minute": 20}
